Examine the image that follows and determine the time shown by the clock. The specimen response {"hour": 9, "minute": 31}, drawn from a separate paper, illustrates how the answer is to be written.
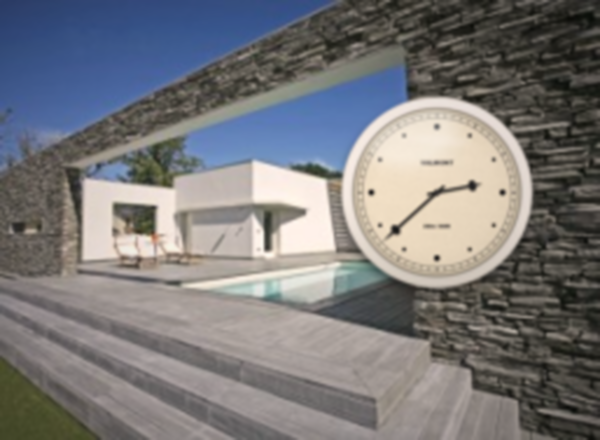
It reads {"hour": 2, "minute": 38}
